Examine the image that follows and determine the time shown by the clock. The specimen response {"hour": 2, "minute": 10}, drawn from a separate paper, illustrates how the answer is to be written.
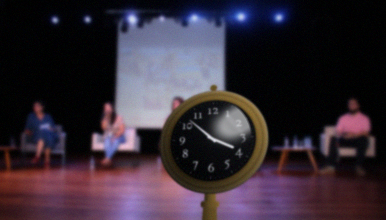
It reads {"hour": 3, "minute": 52}
